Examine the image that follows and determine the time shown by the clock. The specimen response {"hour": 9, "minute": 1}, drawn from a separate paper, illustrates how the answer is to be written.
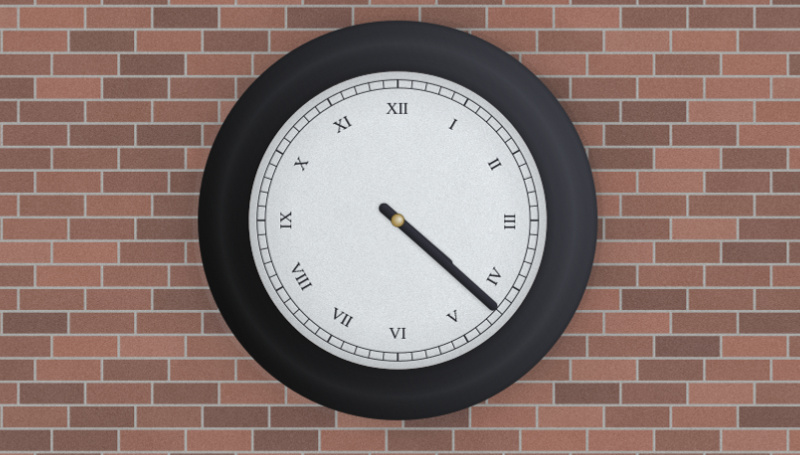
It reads {"hour": 4, "minute": 22}
